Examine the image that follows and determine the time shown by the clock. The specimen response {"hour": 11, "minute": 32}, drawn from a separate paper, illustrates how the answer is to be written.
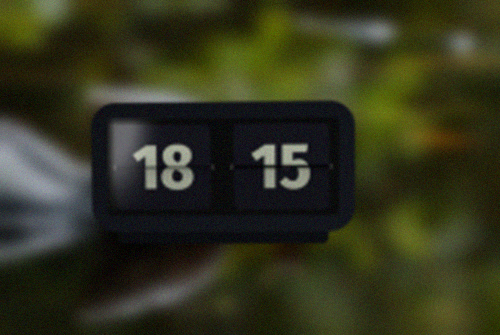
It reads {"hour": 18, "minute": 15}
